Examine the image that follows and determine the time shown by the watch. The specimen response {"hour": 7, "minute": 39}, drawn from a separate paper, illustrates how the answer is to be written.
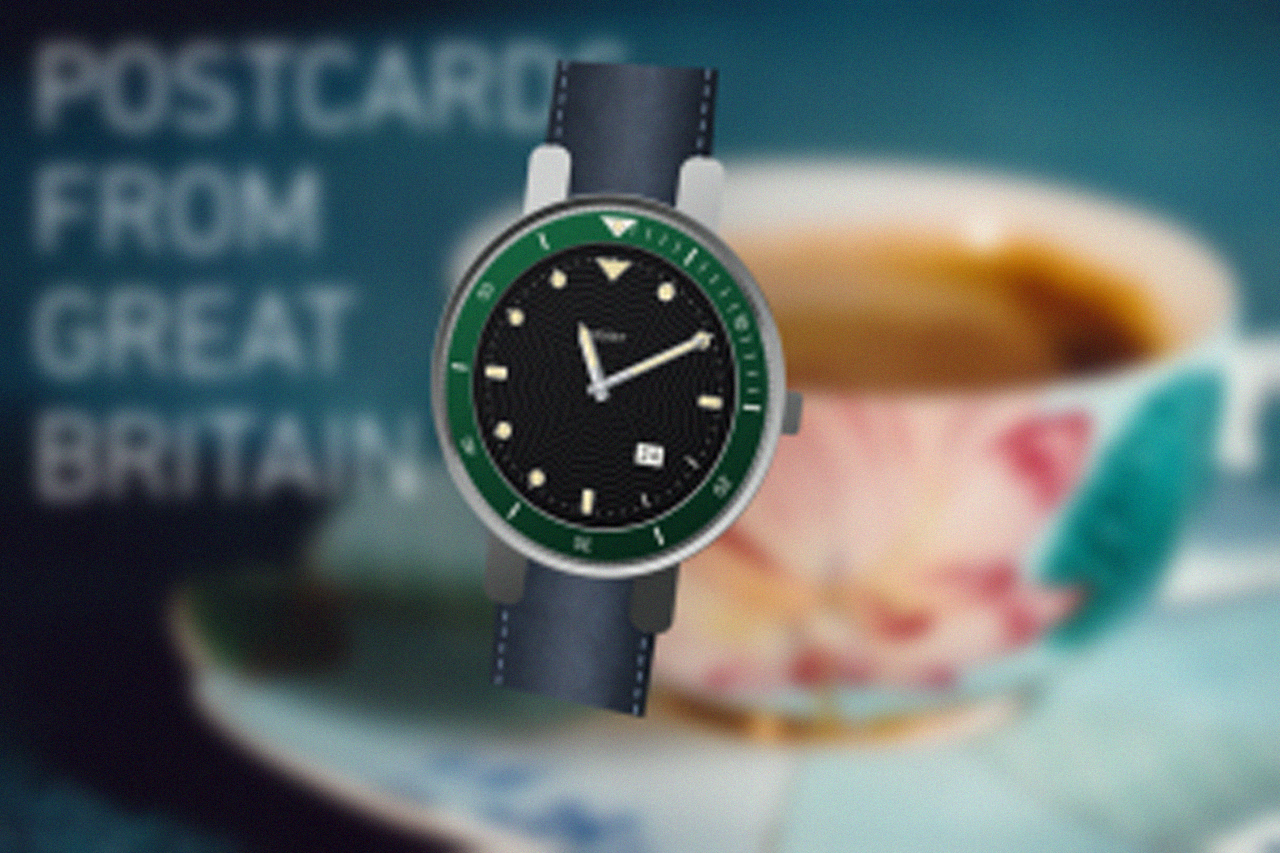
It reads {"hour": 11, "minute": 10}
